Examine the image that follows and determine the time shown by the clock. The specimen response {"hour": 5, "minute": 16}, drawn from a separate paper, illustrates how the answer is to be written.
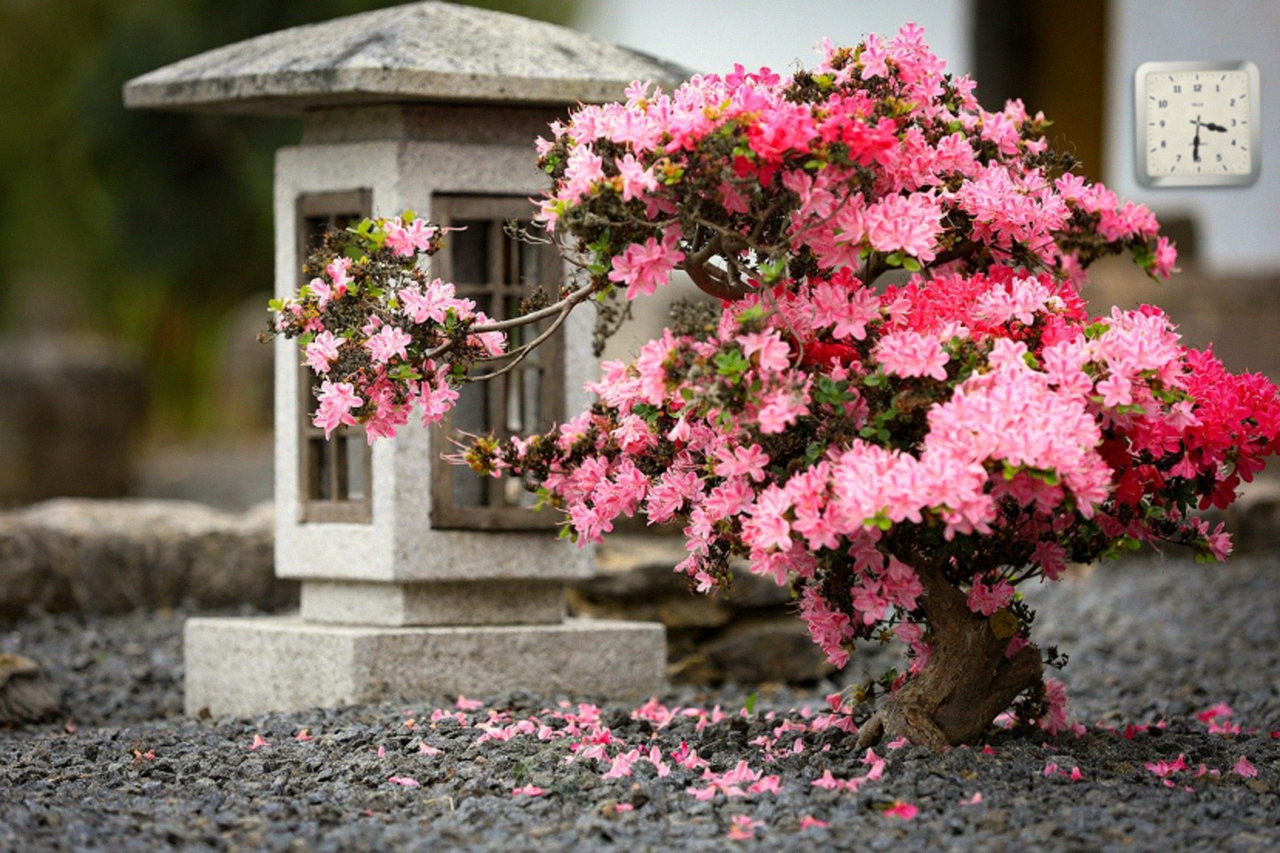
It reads {"hour": 3, "minute": 31}
